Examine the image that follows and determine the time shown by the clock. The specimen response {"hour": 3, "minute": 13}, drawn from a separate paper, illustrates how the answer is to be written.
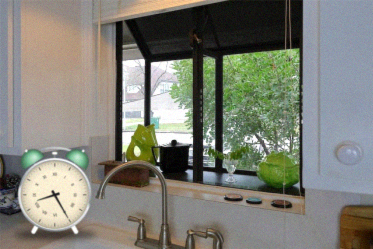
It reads {"hour": 8, "minute": 25}
